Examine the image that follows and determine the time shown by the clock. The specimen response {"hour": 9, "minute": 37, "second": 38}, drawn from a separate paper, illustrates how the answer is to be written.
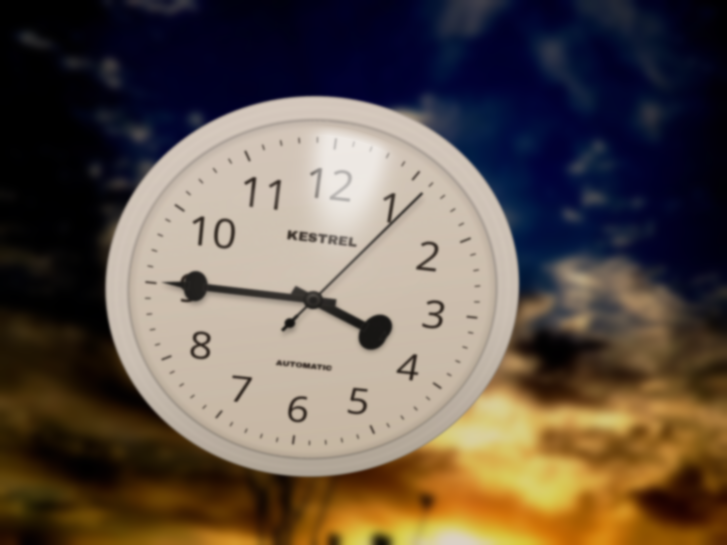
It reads {"hour": 3, "minute": 45, "second": 6}
